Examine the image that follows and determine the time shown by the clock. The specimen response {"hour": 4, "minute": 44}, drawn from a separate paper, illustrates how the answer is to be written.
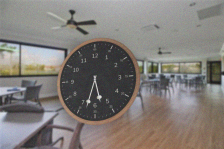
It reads {"hour": 5, "minute": 33}
